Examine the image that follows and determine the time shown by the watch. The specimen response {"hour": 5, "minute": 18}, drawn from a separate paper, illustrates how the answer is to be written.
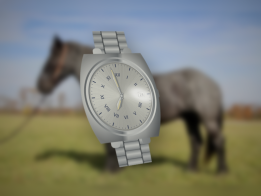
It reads {"hour": 6, "minute": 58}
